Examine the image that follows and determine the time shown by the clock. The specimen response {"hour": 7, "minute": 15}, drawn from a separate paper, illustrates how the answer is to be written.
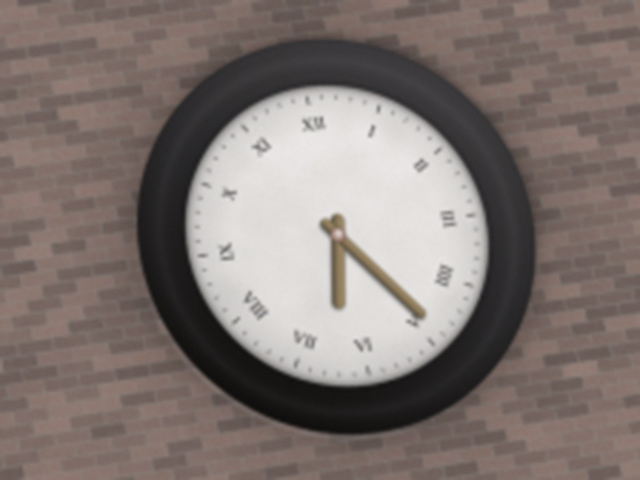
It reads {"hour": 6, "minute": 24}
